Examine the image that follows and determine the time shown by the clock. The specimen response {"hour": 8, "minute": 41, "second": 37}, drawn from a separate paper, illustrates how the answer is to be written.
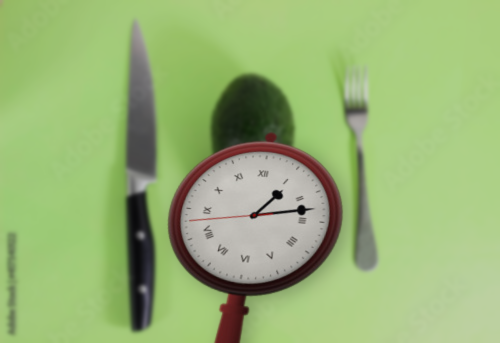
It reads {"hour": 1, "minute": 12, "second": 43}
